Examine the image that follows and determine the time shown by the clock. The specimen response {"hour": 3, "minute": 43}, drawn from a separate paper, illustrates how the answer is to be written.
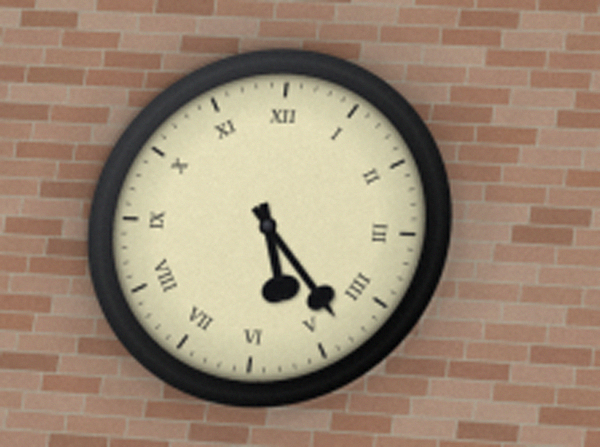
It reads {"hour": 5, "minute": 23}
